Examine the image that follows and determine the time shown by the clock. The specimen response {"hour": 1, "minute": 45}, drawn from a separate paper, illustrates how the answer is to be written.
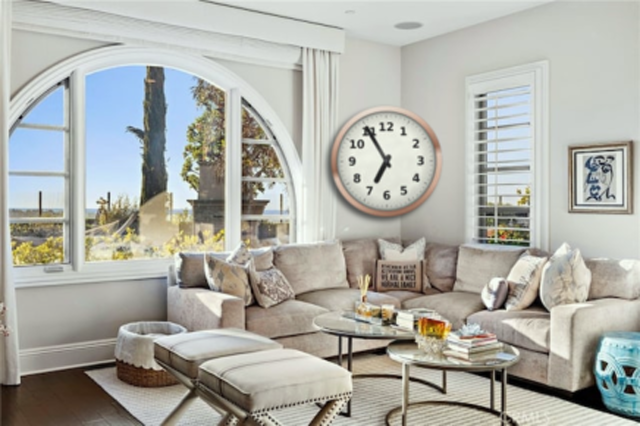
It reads {"hour": 6, "minute": 55}
